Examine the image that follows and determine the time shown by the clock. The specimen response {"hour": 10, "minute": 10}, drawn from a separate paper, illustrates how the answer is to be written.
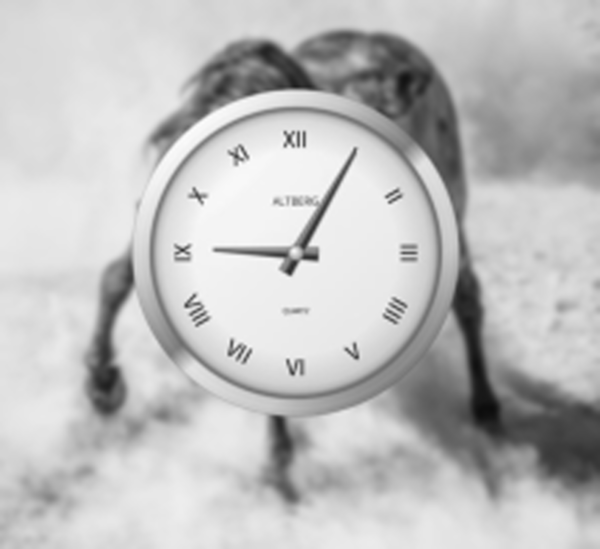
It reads {"hour": 9, "minute": 5}
